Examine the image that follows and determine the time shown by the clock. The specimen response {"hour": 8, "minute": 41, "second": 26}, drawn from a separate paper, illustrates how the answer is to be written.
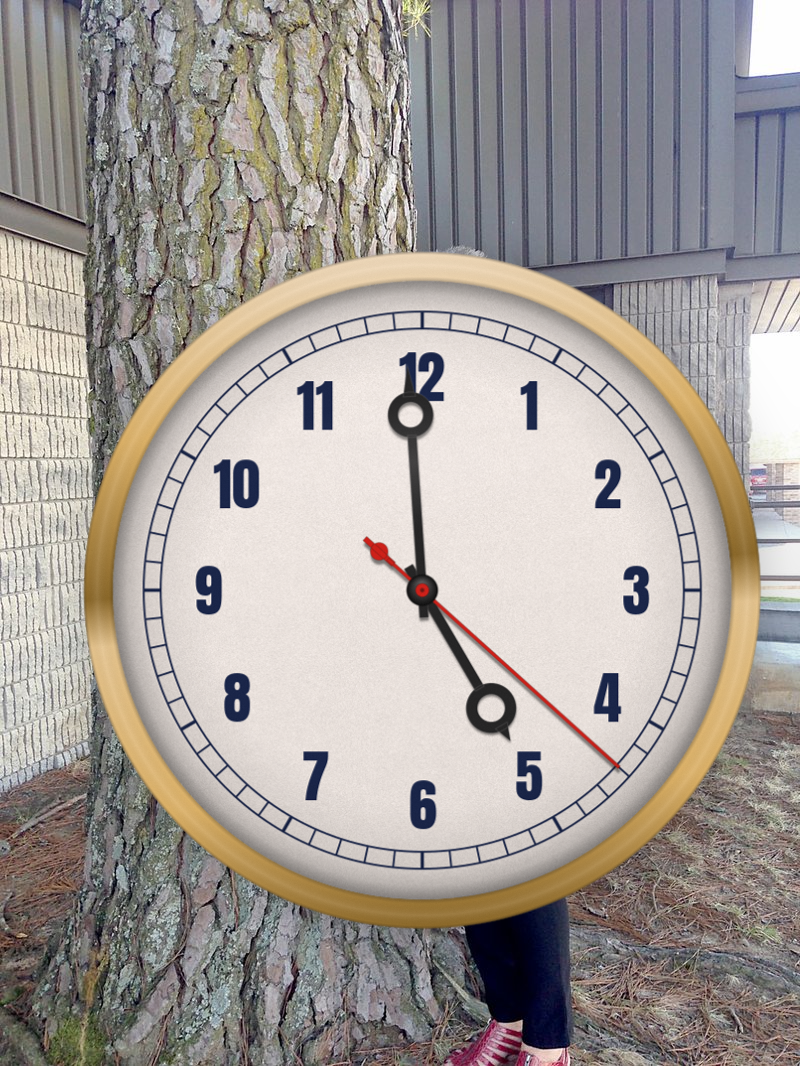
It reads {"hour": 4, "minute": 59, "second": 22}
